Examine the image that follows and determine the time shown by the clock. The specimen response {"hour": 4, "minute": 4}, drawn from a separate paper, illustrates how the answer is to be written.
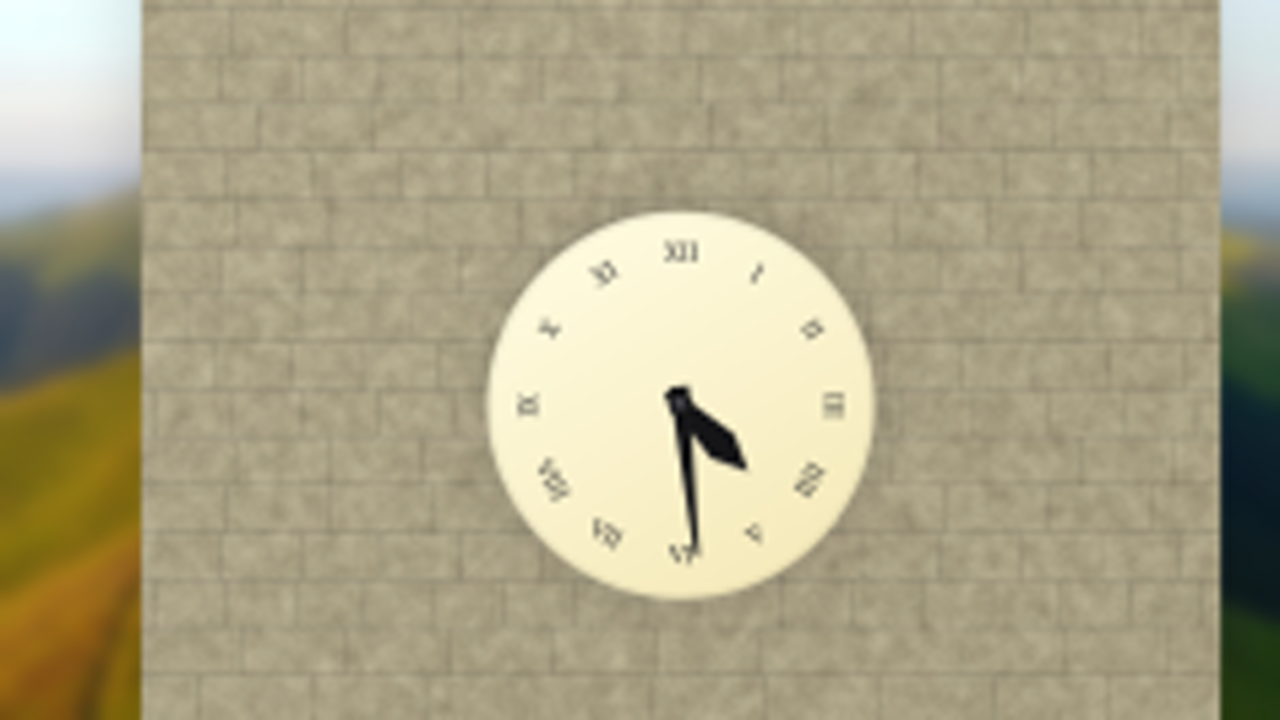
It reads {"hour": 4, "minute": 29}
